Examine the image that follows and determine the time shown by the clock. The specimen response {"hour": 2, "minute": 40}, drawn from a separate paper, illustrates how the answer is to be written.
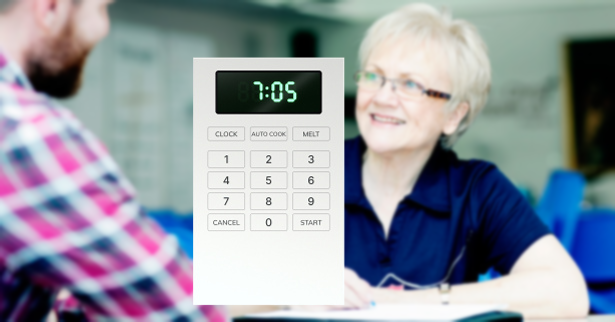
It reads {"hour": 7, "minute": 5}
